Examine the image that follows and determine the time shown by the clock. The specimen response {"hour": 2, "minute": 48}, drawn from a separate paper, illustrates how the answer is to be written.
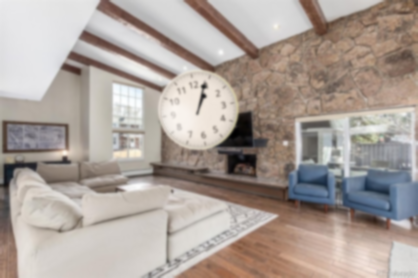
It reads {"hour": 1, "minute": 4}
